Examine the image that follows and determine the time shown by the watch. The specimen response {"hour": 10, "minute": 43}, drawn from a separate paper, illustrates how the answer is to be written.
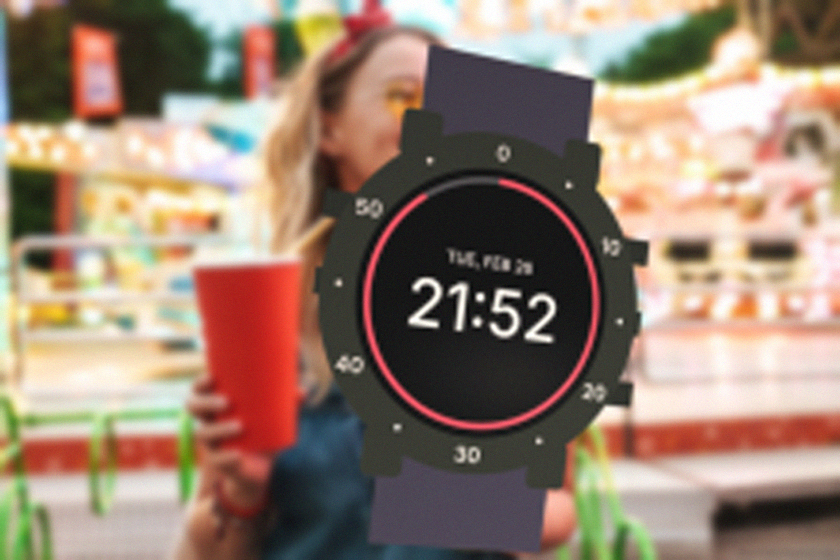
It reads {"hour": 21, "minute": 52}
